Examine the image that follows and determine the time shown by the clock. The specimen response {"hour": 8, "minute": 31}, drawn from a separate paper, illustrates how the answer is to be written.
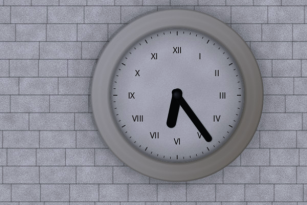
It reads {"hour": 6, "minute": 24}
